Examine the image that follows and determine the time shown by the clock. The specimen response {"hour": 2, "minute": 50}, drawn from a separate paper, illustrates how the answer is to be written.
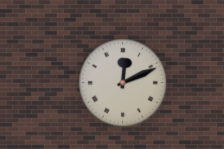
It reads {"hour": 12, "minute": 11}
